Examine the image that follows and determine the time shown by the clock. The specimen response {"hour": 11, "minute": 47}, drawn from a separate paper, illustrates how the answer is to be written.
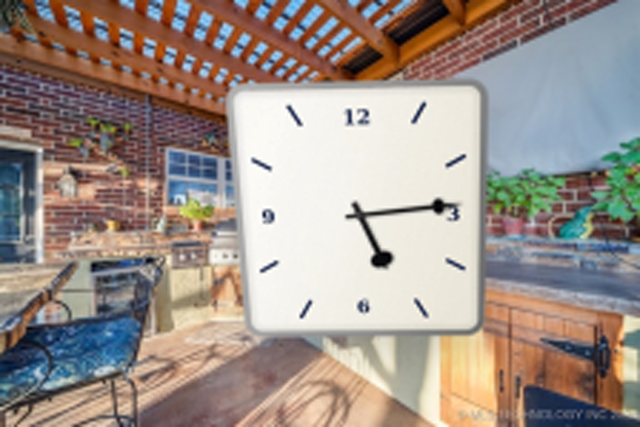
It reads {"hour": 5, "minute": 14}
